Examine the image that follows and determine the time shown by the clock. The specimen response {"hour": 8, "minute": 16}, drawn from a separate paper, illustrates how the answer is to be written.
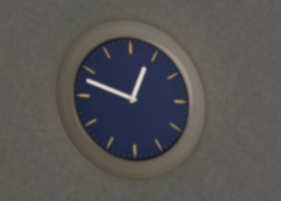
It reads {"hour": 12, "minute": 48}
